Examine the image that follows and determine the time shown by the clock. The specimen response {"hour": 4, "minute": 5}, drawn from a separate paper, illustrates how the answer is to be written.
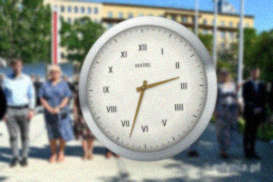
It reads {"hour": 2, "minute": 33}
